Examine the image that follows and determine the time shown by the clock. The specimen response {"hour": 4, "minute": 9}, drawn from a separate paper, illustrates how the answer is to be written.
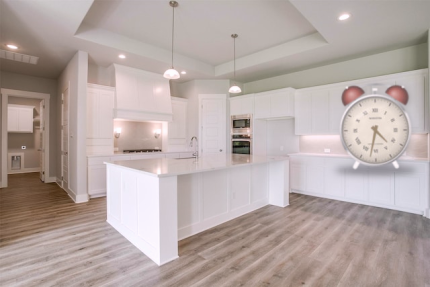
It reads {"hour": 4, "minute": 32}
